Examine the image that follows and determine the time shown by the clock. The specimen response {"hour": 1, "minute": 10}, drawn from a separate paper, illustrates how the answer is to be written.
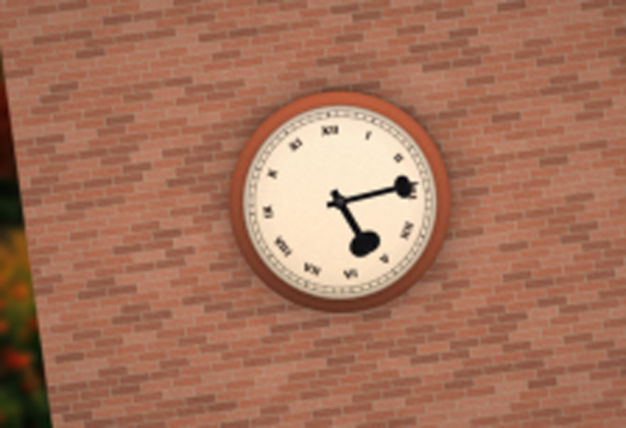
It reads {"hour": 5, "minute": 14}
